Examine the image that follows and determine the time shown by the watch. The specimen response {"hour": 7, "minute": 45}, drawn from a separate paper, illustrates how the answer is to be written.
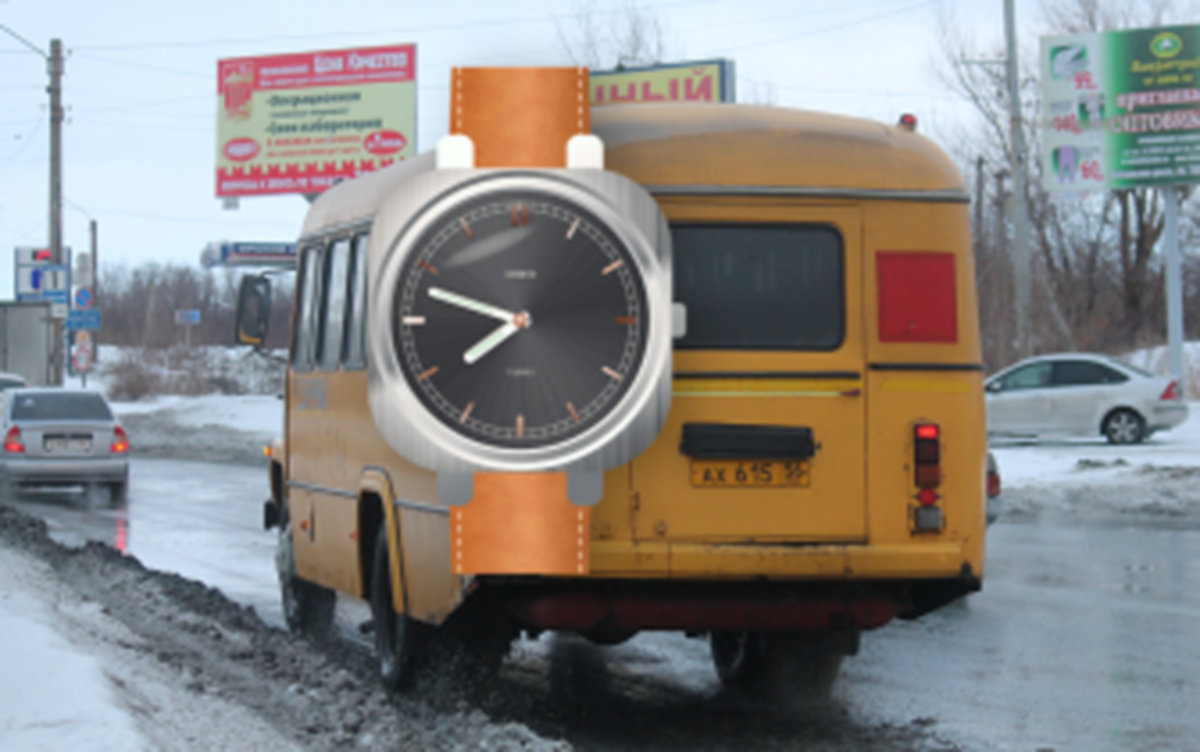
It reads {"hour": 7, "minute": 48}
